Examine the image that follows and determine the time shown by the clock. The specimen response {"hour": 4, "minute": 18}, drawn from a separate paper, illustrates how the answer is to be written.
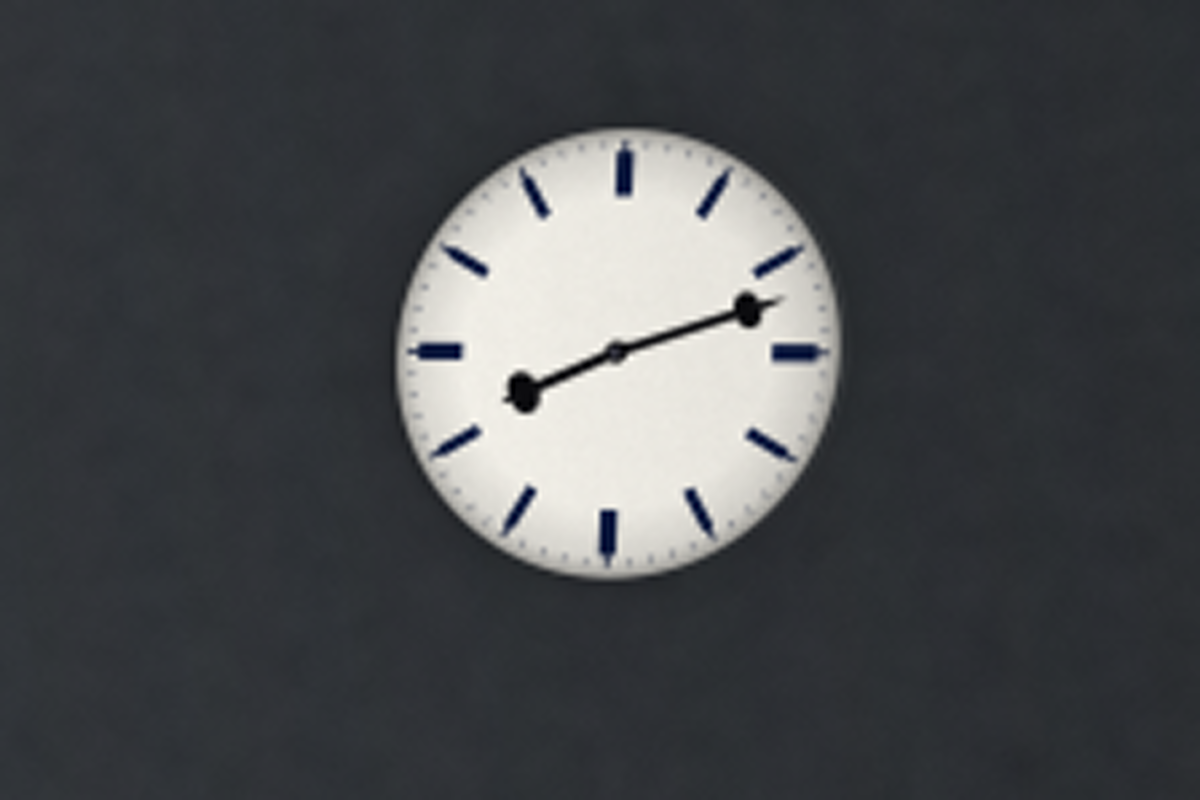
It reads {"hour": 8, "minute": 12}
